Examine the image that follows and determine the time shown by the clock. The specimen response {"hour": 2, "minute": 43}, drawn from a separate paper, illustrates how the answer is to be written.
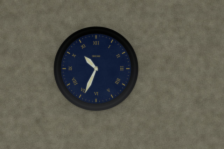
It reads {"hour": 10, "minute": 34}
